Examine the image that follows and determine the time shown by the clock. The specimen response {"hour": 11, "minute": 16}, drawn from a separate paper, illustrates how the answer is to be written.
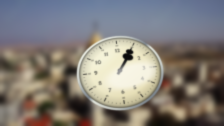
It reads {"hour": 1, "minute": 5}
